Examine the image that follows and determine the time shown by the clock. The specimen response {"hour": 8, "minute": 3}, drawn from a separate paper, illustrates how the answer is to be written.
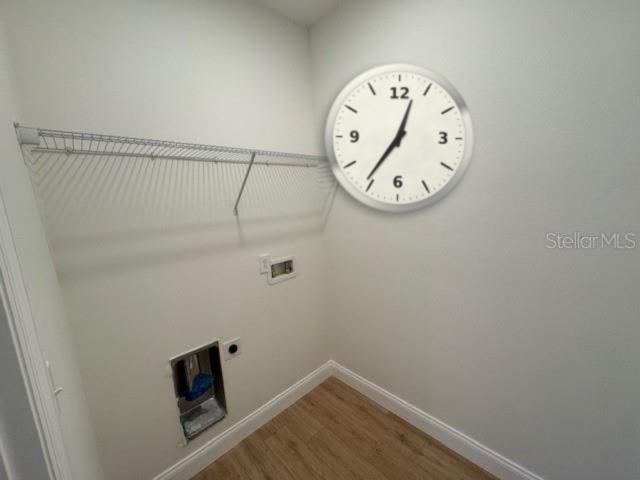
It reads {"hour": 12, "minute": 36}
